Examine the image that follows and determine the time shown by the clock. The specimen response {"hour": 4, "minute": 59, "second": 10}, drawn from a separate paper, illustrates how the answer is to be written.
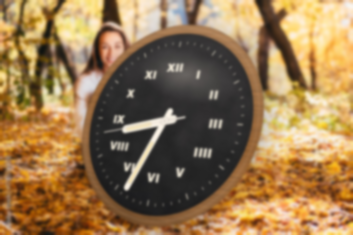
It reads {"hour": 8, "minute": 33, "second": 43}
